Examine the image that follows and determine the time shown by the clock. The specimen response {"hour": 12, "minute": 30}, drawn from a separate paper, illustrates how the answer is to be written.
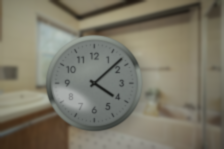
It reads {"hour": 4, "minute": 8}
